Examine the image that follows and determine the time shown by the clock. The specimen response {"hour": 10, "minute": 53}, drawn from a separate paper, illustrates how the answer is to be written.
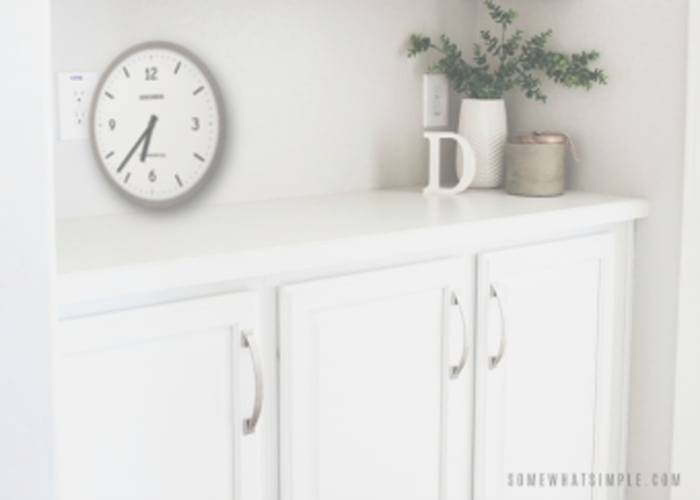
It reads {"hour": 6, "minute": 37}
